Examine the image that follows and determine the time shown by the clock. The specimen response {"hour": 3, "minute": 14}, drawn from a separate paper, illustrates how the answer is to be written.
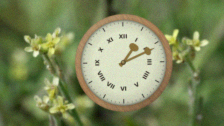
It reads {"hour": 1, "minute": 11}
